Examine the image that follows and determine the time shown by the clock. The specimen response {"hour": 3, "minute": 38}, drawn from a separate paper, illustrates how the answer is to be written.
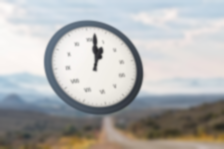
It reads {"hour": 1, "minute": 2}
